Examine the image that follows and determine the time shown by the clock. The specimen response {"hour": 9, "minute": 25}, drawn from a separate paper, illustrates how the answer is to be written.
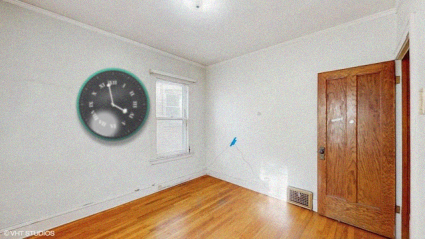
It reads {"hour": 3, "minute": 58}
